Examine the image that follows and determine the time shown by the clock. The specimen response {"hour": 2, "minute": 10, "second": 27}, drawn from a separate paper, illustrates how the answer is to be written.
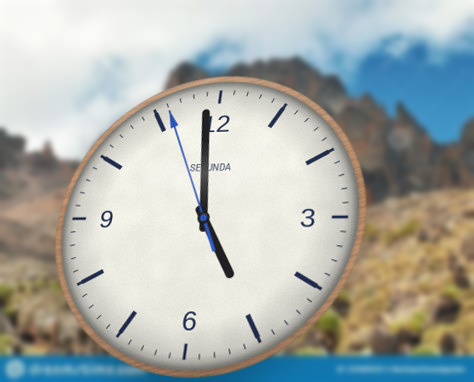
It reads {"hour": 4, "minute": 58, "second": 56}
